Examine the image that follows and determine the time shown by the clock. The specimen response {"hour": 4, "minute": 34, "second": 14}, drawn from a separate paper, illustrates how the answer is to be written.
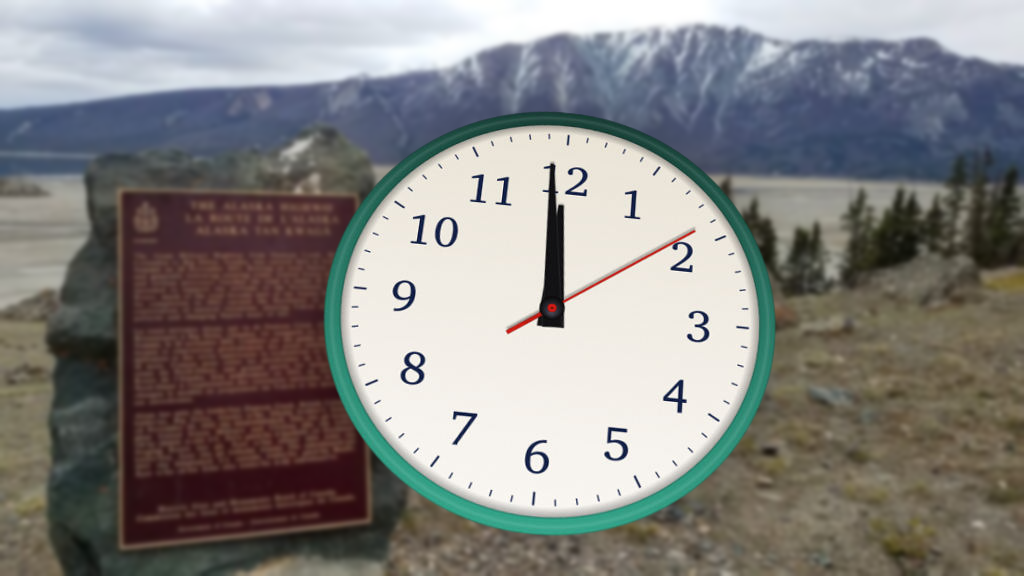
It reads {"hour": 11, "minute": 59, "second": 9}
